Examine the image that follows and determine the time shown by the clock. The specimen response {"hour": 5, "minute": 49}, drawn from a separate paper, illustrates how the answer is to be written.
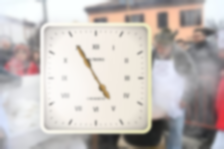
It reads {"hour": 4, "minute": 55}
